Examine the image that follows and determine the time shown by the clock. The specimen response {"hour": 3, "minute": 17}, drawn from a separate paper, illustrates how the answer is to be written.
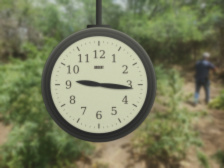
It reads {"hour": 9, "minute": 16}
